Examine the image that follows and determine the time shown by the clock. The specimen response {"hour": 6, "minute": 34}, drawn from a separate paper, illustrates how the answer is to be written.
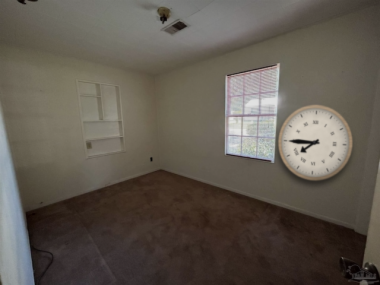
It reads {"hour": 7, "minute": 45}
